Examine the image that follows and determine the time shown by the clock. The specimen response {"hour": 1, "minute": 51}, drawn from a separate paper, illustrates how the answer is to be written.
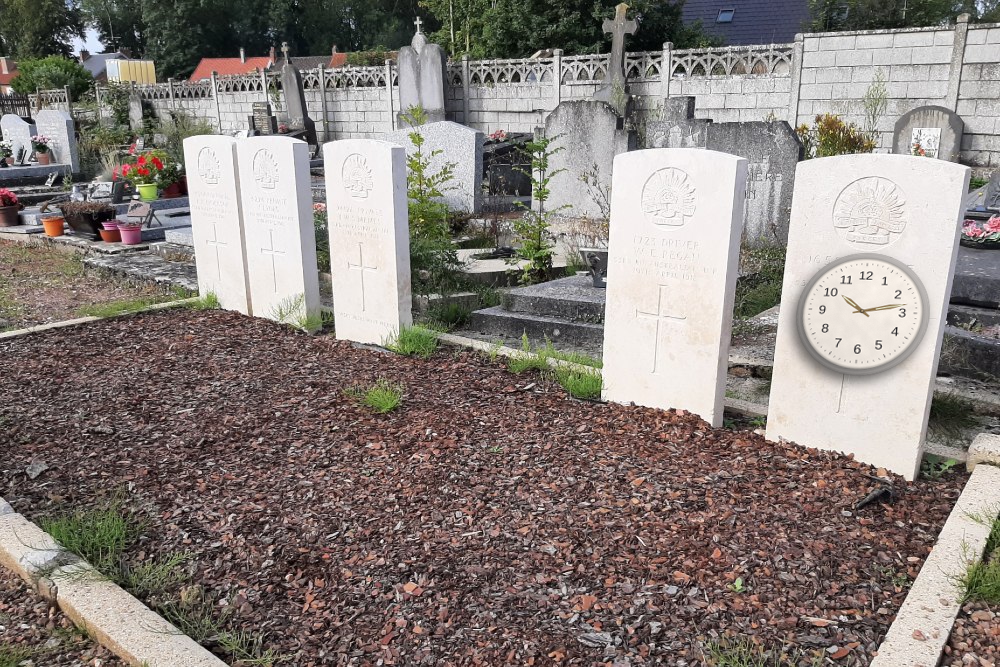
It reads {"hour": 10, "minute": 13}
